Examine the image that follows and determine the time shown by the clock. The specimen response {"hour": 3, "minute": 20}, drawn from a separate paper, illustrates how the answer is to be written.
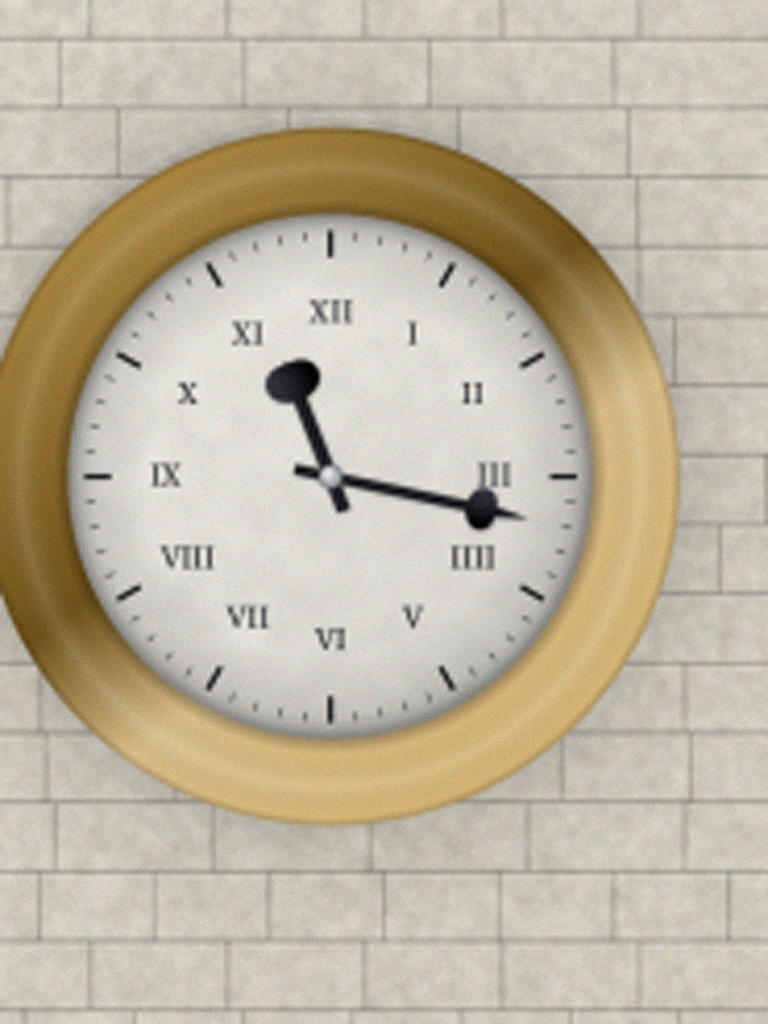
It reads {"hour": 11, "minute": 17}
